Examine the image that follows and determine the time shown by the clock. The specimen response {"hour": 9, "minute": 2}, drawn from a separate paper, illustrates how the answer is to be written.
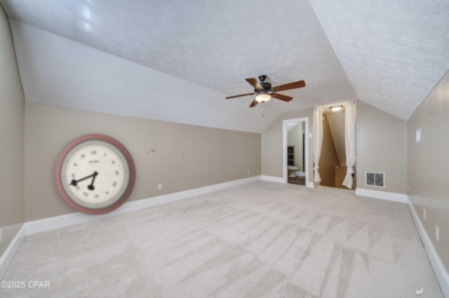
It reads {"hour": 6, "minute": 42}
